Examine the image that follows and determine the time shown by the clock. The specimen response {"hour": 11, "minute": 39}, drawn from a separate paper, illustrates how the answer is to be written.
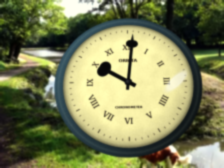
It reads {"hour": 10, "minute": 1}
